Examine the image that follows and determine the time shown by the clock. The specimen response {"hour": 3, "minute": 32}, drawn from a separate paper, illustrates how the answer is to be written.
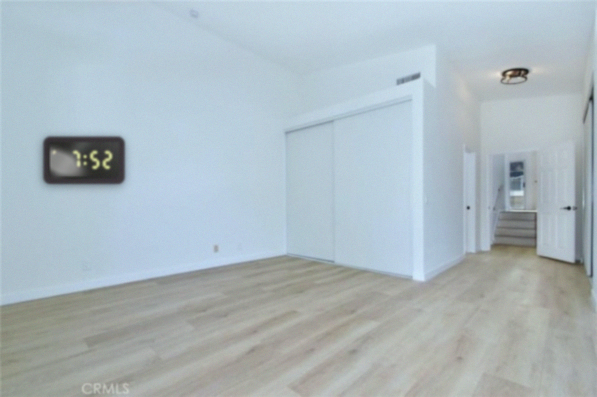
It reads {"hour": 7, "minute": 52}
